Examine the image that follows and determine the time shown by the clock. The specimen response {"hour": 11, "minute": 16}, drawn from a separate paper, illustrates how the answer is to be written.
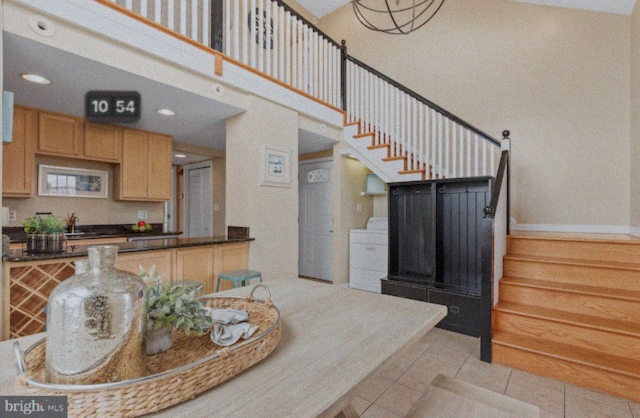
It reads {"hour": 10, "minute": 54}
